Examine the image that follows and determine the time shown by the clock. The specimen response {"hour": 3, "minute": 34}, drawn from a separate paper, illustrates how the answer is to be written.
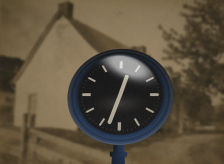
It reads {"hour": 12, "minute": 33}
